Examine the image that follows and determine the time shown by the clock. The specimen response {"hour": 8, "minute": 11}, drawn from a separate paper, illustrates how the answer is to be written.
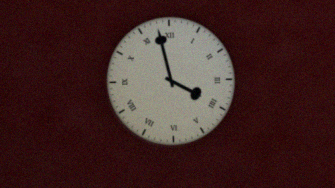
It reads {"hour": 3, "minute": 58}
